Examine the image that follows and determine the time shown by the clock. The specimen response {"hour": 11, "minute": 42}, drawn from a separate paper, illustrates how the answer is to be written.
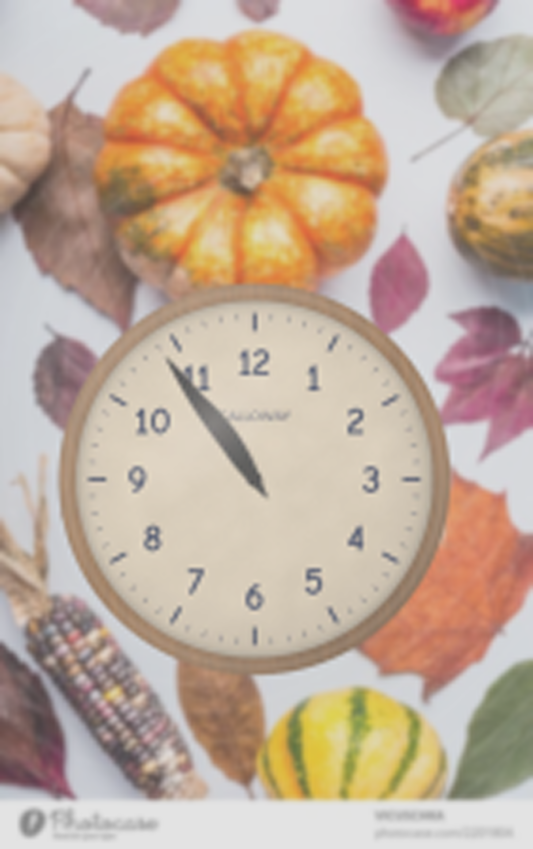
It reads {"hour": 10, "minute": 54}
